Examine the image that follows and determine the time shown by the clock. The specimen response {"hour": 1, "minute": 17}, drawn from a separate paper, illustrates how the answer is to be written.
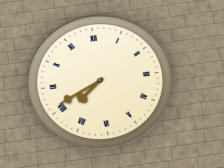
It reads {"hour": 7, "minute": 41}
